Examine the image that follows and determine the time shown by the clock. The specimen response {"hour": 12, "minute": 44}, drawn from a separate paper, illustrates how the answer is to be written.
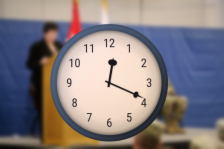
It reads {"hour": 12, "minute": 19}
